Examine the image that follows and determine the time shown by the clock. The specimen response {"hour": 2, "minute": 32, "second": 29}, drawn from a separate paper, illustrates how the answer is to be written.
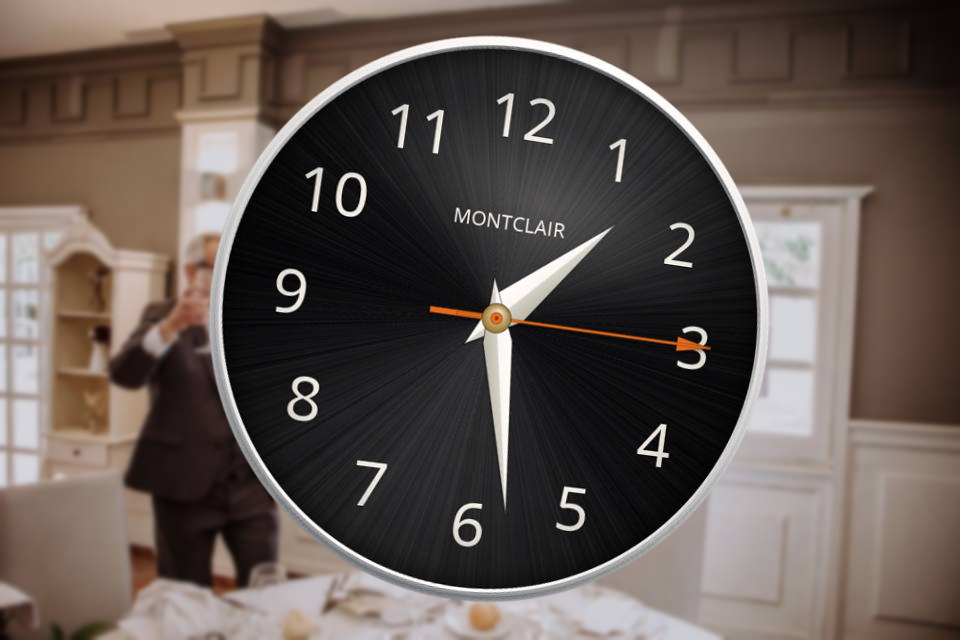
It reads {"hour": 1, "minute": 28, "second": 15}
